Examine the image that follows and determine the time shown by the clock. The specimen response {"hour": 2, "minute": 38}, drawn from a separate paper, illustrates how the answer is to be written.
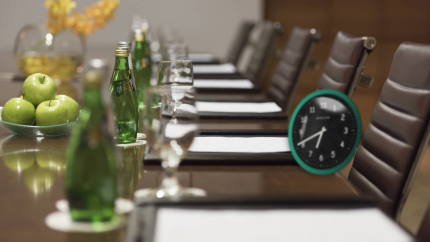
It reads {"hour": 6, "minute": 41}
